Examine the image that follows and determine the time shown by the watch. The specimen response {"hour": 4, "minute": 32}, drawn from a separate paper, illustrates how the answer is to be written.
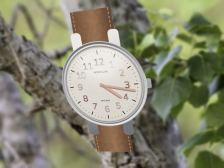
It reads {"hour": 4, "minute": 17}
